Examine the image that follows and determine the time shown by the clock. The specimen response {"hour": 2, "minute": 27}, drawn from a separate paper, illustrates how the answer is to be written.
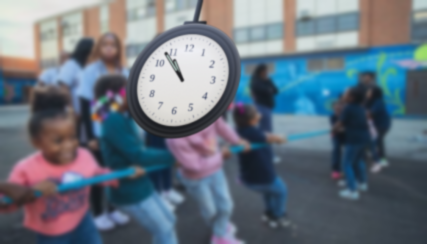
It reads {"hour": 10, "minute": 53}
